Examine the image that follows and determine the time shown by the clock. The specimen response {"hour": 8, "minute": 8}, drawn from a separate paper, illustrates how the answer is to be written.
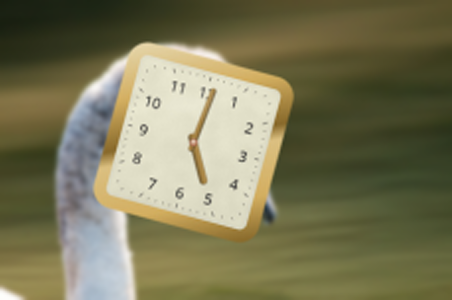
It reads {"hour": 5, "minute": 1}
